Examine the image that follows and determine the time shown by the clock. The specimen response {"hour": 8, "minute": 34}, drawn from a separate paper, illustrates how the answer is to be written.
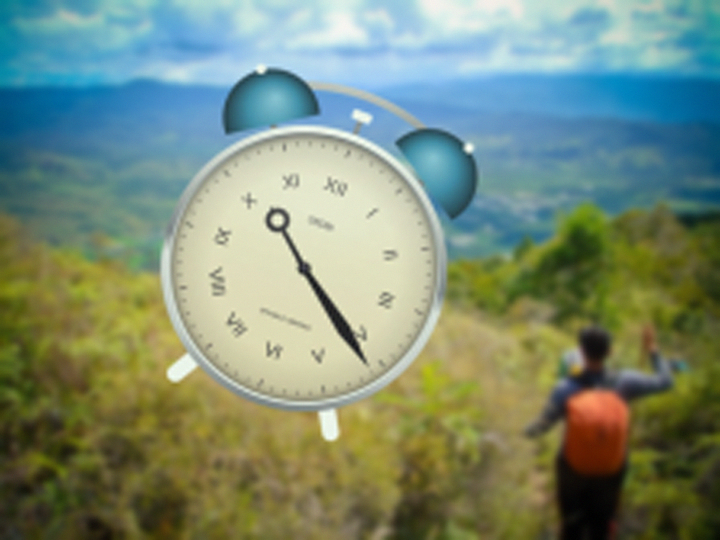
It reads {"hour": 10, "minute": 21}
